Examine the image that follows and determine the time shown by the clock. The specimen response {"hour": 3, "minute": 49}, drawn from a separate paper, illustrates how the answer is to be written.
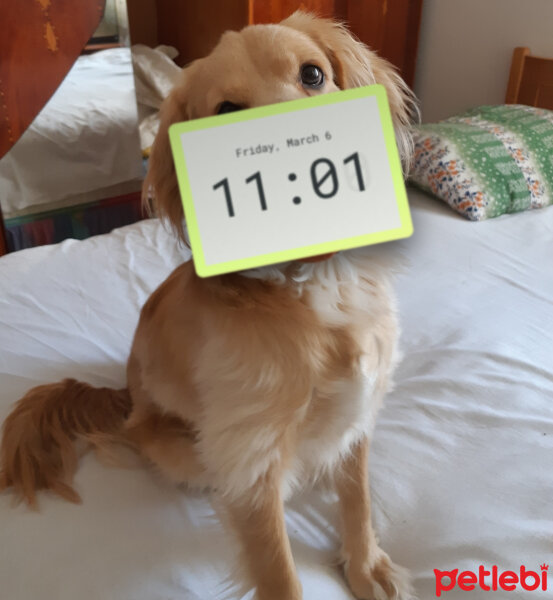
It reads {"hour": 11, "minute": 1}
